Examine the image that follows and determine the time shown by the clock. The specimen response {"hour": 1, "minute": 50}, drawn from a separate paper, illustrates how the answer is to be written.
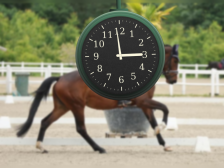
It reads {"hour": 2, "minute": 59}
